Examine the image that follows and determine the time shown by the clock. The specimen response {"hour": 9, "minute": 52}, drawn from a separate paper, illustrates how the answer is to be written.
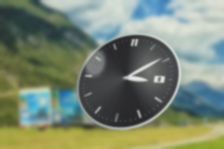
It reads {"hour": 3, "minute": 9}
